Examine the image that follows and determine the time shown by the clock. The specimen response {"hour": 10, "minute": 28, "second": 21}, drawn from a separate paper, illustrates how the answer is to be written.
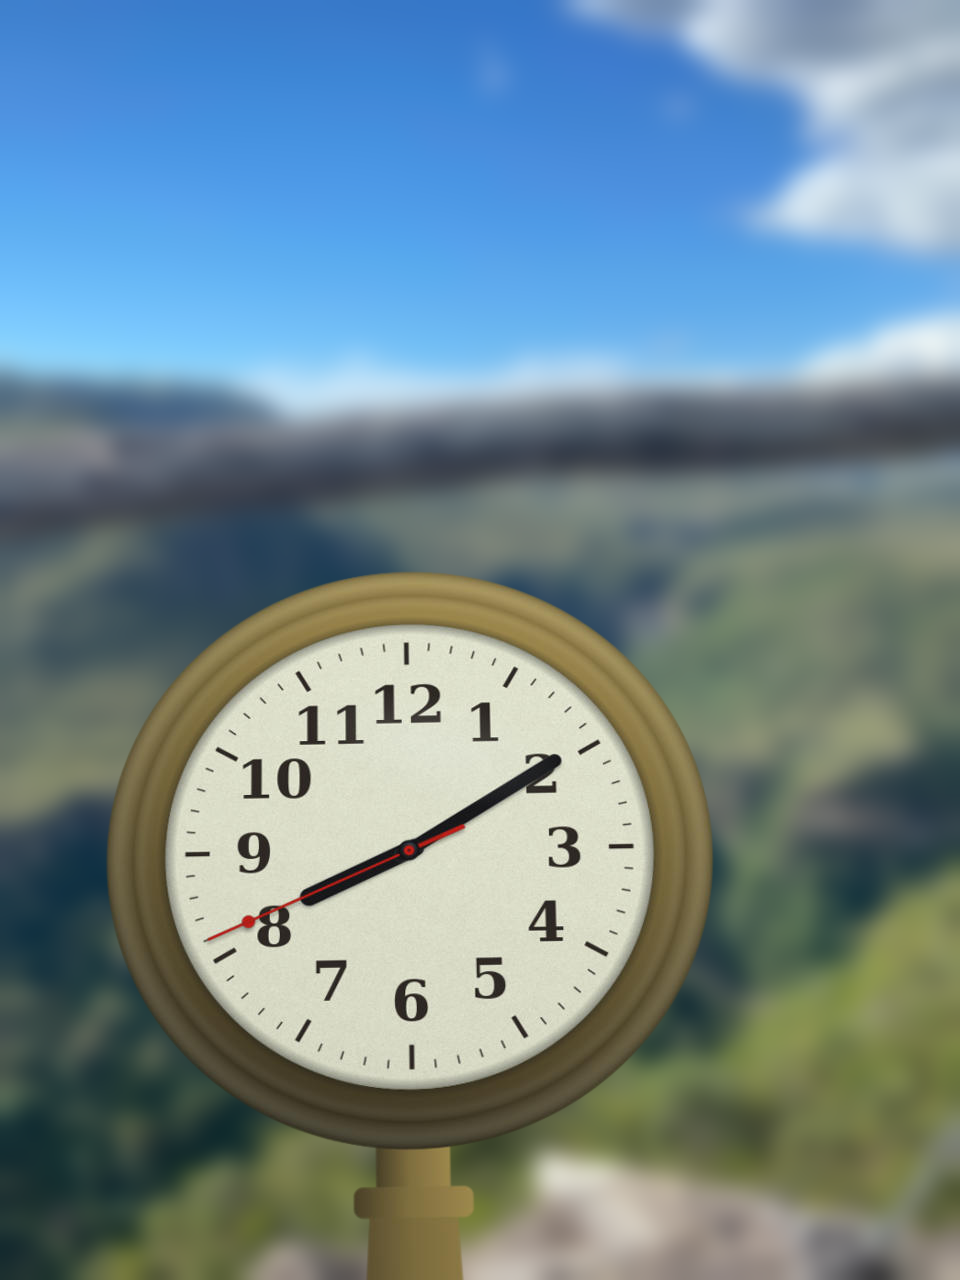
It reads {"hour": 8, "minute": 9, "second": 41}
